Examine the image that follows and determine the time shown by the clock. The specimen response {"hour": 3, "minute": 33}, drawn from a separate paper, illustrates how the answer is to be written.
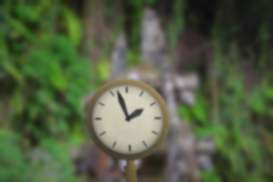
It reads {"hour": 1, "minute": 57}
